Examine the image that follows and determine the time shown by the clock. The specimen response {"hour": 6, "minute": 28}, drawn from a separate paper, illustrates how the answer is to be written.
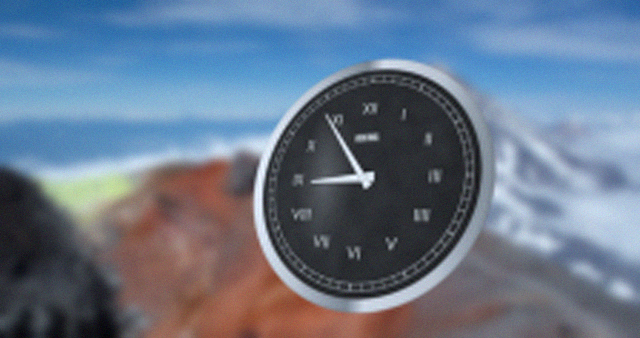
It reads {"hour": 8, "minute": 54}
